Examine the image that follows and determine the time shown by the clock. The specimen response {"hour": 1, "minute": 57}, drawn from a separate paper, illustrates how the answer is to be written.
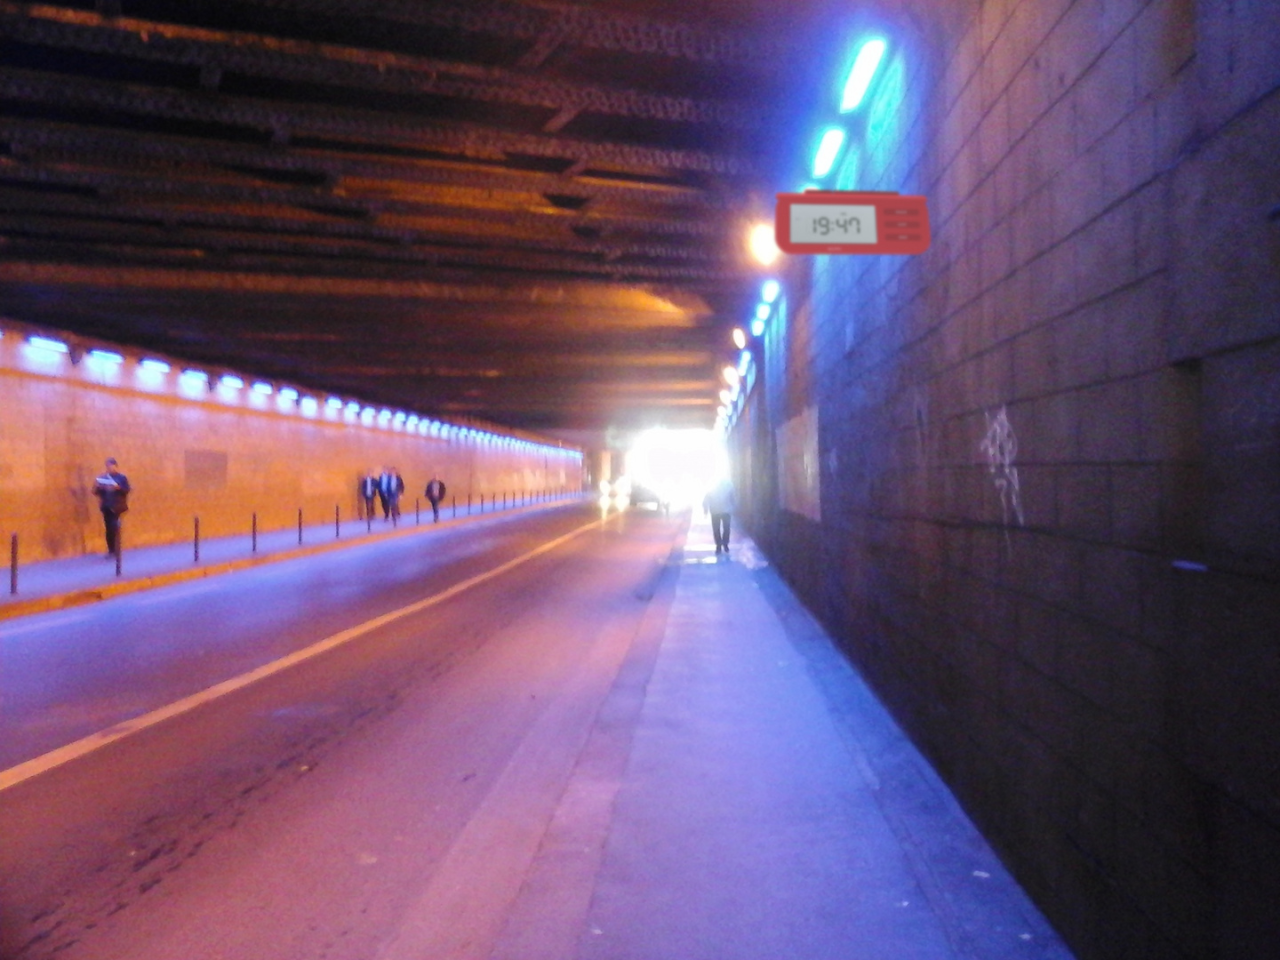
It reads {"hour": 19, "minute": 47}
